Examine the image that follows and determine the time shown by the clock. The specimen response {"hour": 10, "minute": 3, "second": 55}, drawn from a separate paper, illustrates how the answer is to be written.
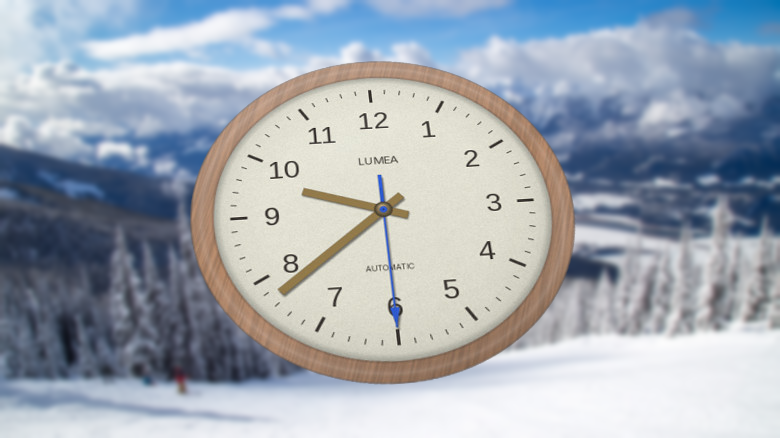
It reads {"hour": 9, "minute": 38, "second": 30}
